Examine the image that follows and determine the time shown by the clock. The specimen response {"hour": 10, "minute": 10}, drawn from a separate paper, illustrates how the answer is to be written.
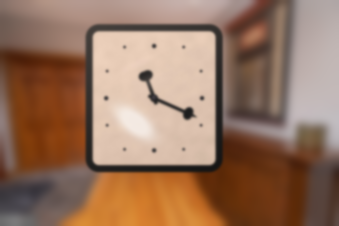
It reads {"hour": 11, "minute": 19}
